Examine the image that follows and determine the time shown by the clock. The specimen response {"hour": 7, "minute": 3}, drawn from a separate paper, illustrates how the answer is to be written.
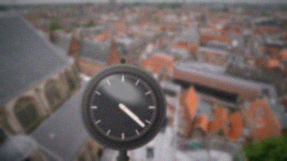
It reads {"hour": 4, "minute": 22}
